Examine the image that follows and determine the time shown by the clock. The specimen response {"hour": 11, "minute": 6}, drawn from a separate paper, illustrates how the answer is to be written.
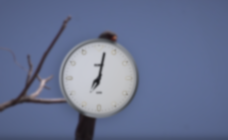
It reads {"hour": 7, "minute": 2}
